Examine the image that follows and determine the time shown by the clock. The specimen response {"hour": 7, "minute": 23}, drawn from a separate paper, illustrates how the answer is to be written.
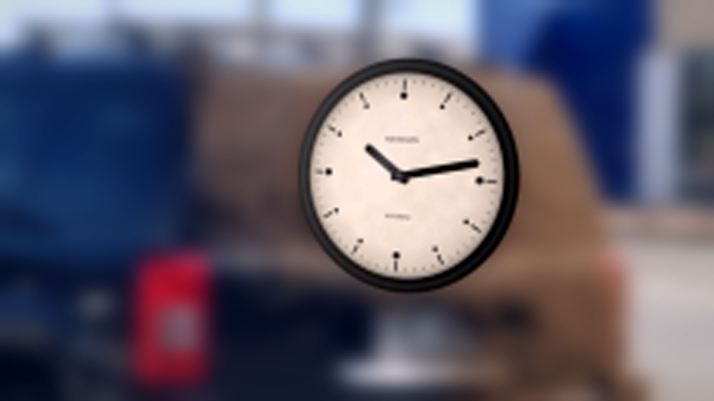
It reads {"hour": 10, "minute": 13}
